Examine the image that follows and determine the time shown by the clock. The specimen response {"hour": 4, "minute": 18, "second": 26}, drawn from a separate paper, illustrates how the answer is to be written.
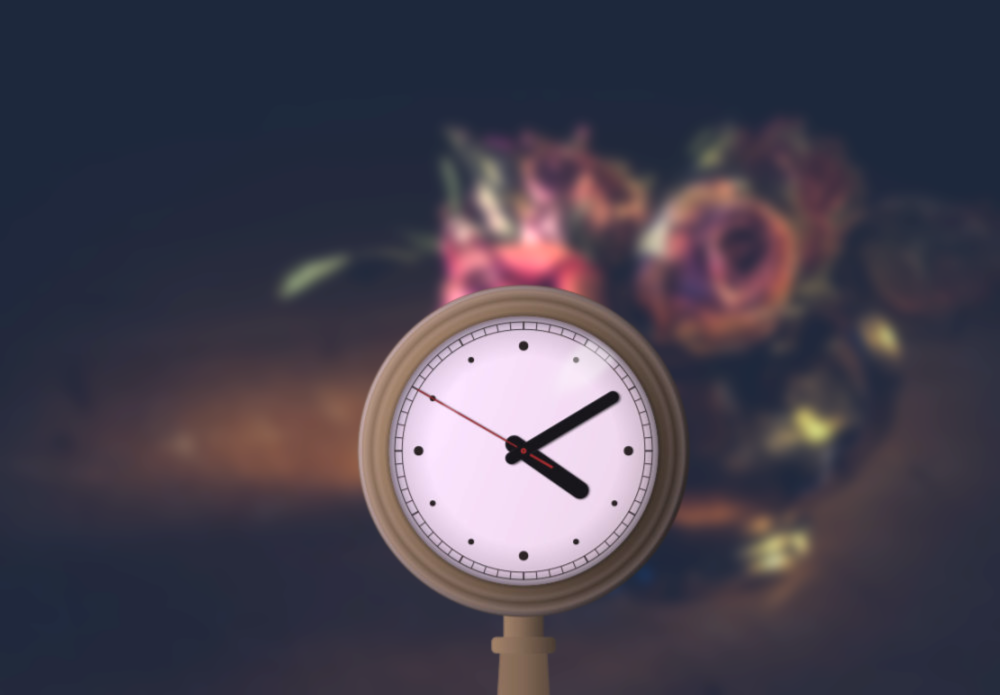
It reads {"hour": 4, "minute": 9, "second": 50}
